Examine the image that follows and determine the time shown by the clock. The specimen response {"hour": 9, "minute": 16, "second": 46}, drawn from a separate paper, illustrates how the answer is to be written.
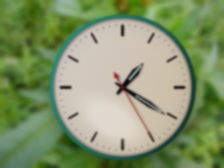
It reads {"hour": 1, "minute": 20, "second": 25}
